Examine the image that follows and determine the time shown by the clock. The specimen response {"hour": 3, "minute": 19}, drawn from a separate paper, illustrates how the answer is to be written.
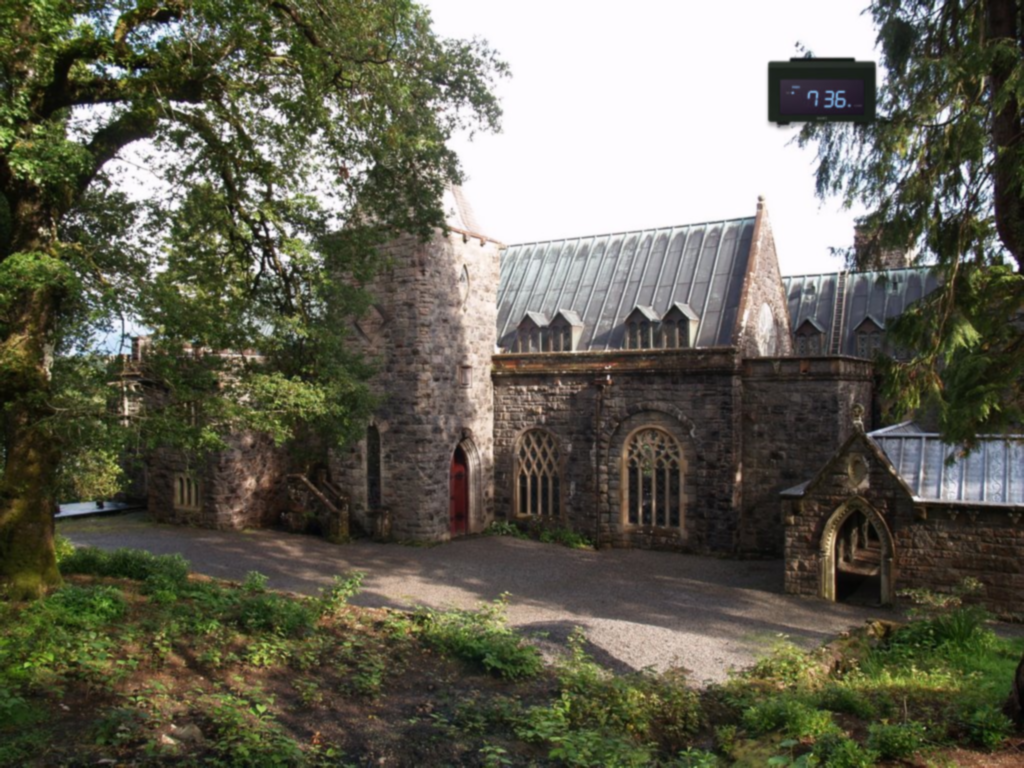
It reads {"hour": 7, "minute": 36}
